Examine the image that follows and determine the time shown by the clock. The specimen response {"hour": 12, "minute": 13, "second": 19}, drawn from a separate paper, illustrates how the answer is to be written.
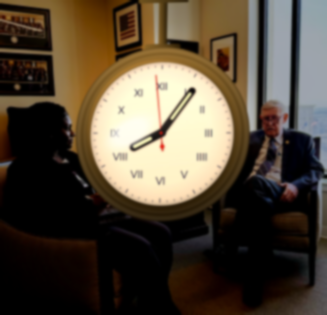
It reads {"hour": 8, "minute": 5, "second": 59}
